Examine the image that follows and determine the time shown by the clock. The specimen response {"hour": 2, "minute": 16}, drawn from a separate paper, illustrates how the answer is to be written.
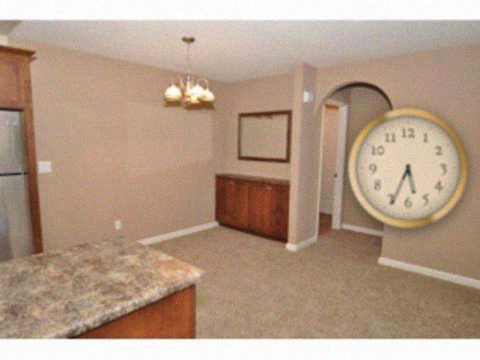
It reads {"hour": 5, "minute": 34}
